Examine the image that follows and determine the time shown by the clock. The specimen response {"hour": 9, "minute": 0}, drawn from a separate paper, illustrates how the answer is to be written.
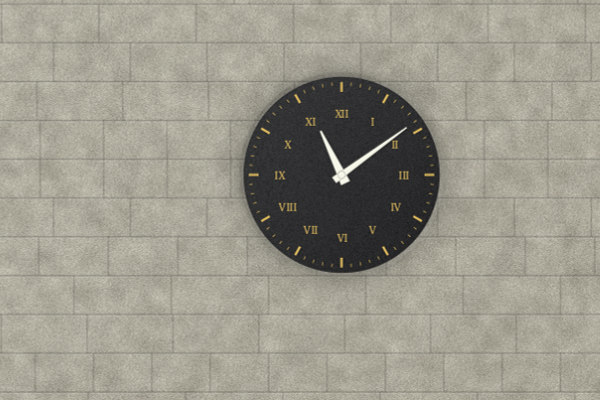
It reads {"hour": 11, "minute": 9}
